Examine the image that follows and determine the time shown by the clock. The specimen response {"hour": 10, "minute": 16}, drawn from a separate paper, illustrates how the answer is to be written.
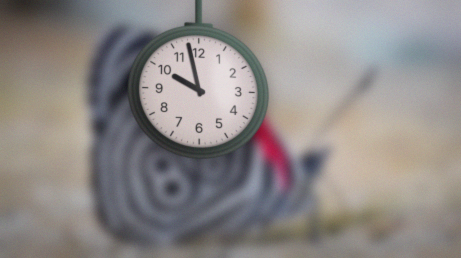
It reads {"hour": 9, "minute": 58}
